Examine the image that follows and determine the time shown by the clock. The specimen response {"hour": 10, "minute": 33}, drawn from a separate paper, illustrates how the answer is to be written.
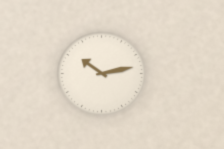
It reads {"hour": 10, "minute": 13}
